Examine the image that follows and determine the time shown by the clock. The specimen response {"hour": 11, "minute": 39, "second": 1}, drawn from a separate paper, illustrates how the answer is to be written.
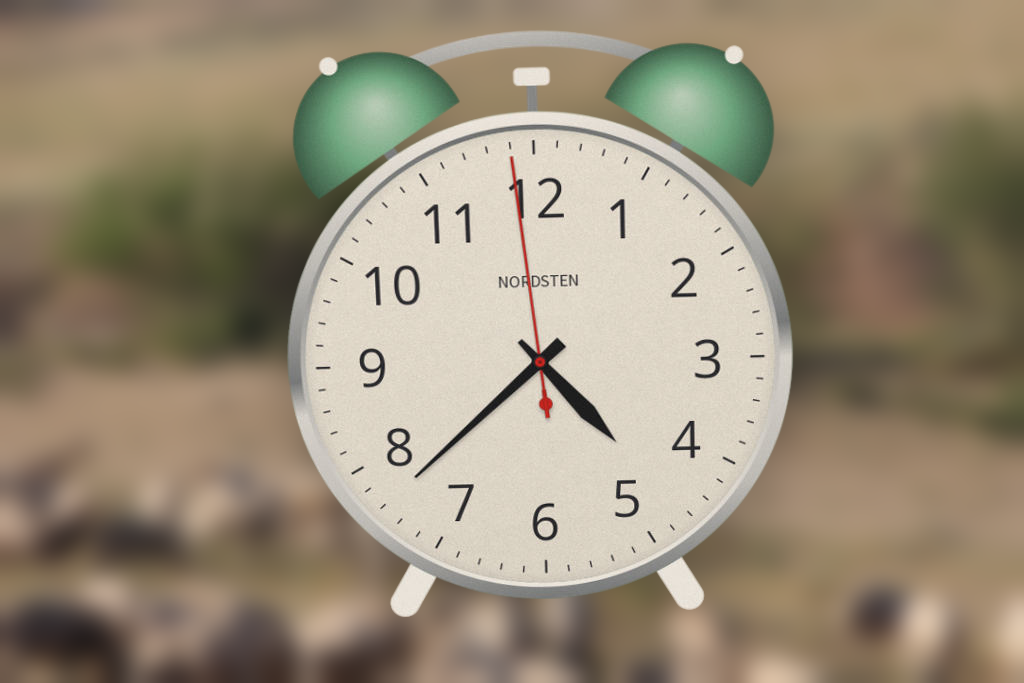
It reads {"hour": 4, "minute": 37, "second": 59}
